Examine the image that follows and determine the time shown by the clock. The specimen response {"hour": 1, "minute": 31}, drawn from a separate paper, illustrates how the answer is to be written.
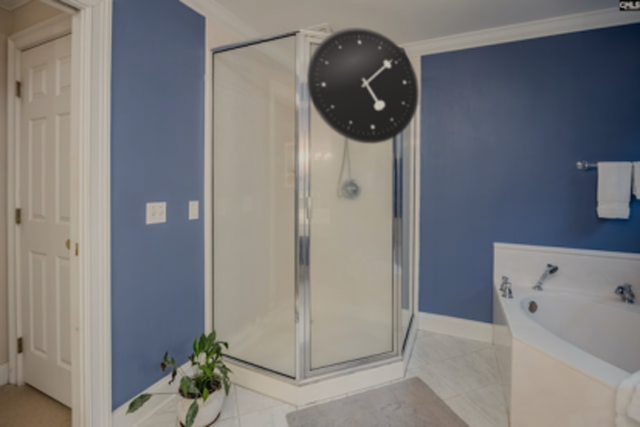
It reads {"hour": 5, "minute": 9}
